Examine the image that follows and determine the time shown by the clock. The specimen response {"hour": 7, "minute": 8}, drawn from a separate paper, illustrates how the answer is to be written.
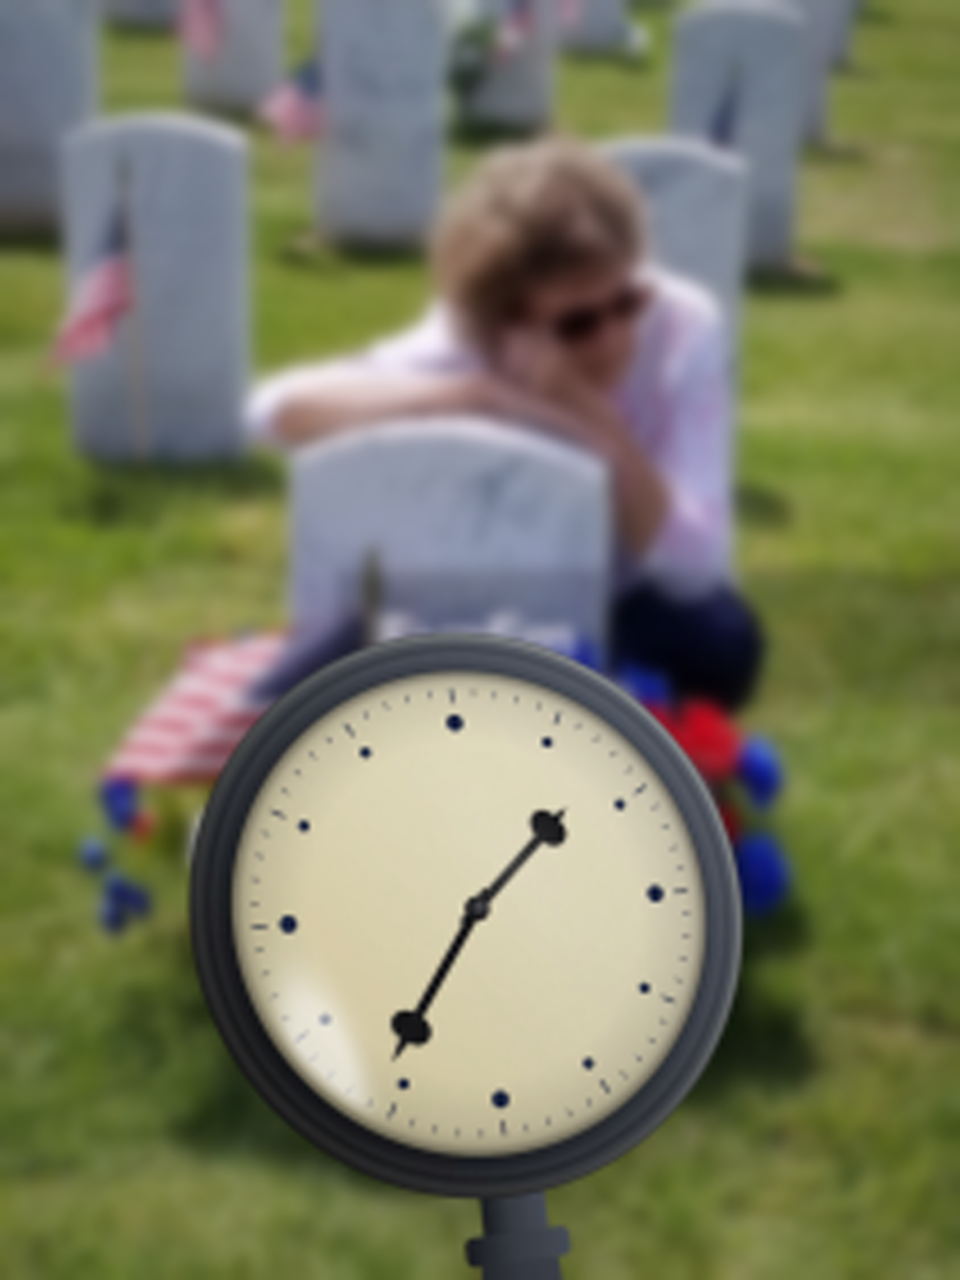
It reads {"hour": 1, "minute": 36}
